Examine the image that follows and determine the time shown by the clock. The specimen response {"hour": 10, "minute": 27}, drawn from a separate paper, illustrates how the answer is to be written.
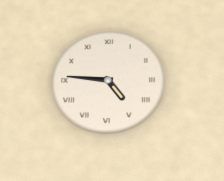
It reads {"hour": 4, "minute": 46}
